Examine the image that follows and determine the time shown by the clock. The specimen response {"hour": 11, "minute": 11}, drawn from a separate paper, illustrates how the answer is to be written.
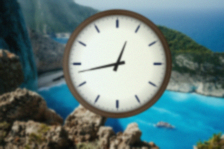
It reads {"hour": 12, "minute": 43}
